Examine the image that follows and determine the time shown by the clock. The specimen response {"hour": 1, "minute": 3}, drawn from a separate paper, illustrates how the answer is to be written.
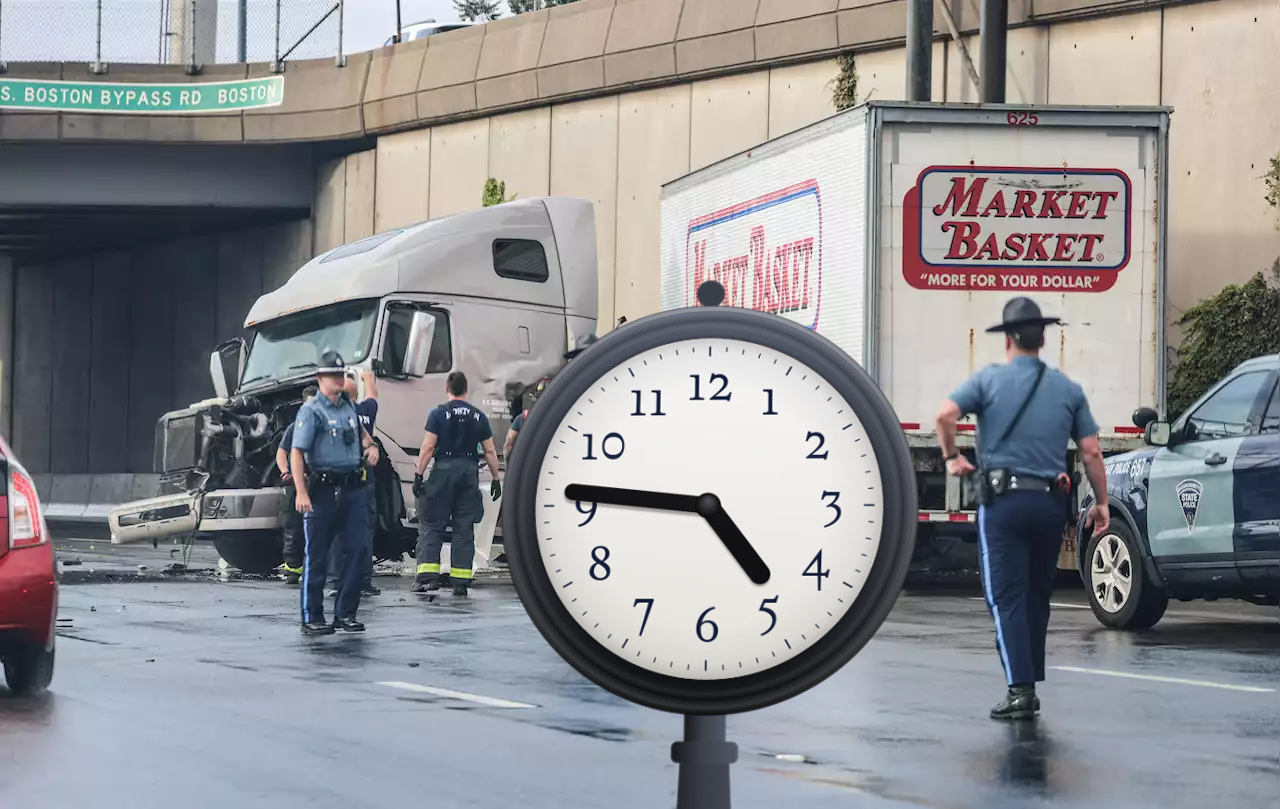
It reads {"hour": 4, "minute": 46}
